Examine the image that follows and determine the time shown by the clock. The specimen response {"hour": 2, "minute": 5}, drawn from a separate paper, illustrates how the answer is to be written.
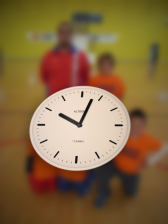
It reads {"hour": 10, "minute": 3}
